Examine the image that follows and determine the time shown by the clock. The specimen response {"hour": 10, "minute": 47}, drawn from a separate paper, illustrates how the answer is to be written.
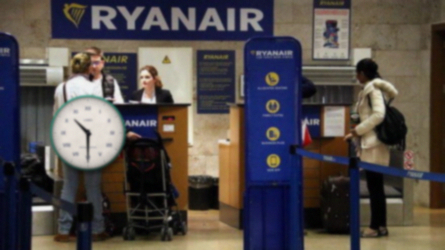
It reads {"hour": 10, "minute": 30}
